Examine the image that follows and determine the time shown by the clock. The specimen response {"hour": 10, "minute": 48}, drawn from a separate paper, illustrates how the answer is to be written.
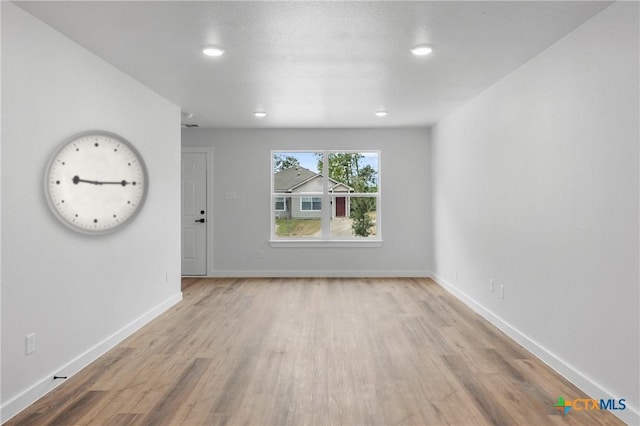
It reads {"hour": 9, "minute": 15}
